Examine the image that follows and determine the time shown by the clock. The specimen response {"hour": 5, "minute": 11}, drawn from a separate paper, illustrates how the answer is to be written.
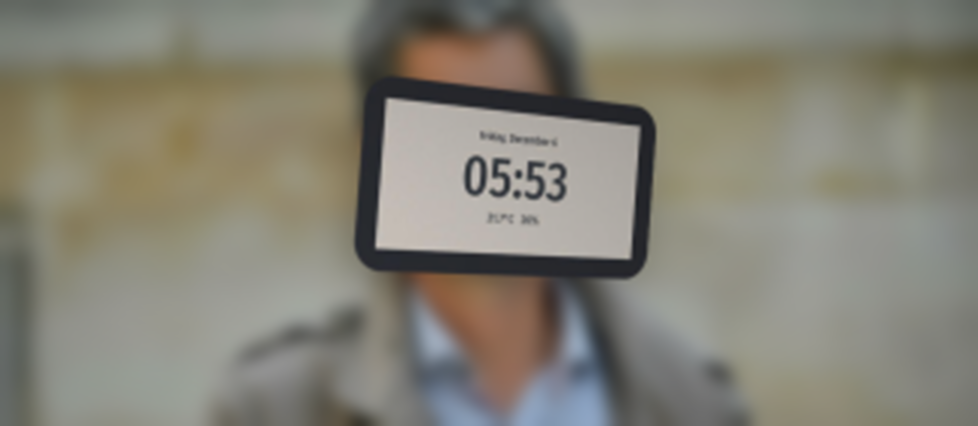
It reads {"hour": 5, "minute": 53}
